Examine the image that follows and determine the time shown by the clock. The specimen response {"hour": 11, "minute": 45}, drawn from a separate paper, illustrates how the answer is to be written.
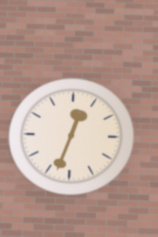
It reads {"hour": 12, "minute": 33}
